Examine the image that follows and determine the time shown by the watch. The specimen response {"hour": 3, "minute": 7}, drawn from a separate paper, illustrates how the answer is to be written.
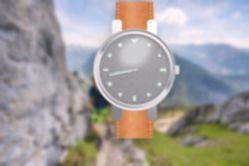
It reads {"hour": 8, "minute": 43}
